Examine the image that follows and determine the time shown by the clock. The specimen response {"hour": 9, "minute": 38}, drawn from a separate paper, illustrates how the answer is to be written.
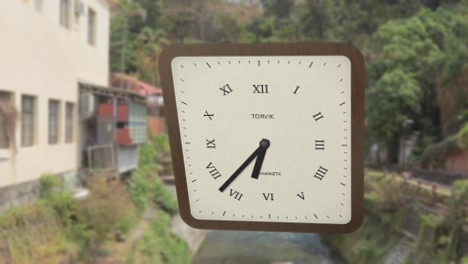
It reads {"hour": 6, "minute": 37}
